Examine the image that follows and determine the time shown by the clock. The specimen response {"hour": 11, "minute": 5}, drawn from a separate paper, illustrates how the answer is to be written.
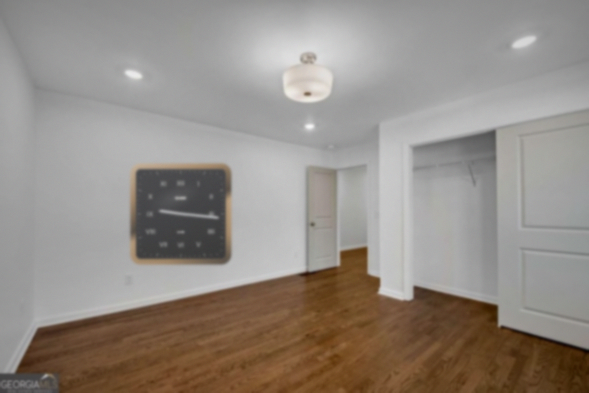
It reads {"hour": 9, "minute": 16}
